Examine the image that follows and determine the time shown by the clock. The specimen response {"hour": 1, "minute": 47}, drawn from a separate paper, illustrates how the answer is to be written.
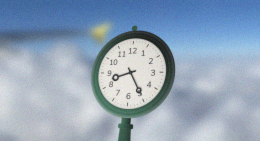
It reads {"hour": 8, "minute": 25}
